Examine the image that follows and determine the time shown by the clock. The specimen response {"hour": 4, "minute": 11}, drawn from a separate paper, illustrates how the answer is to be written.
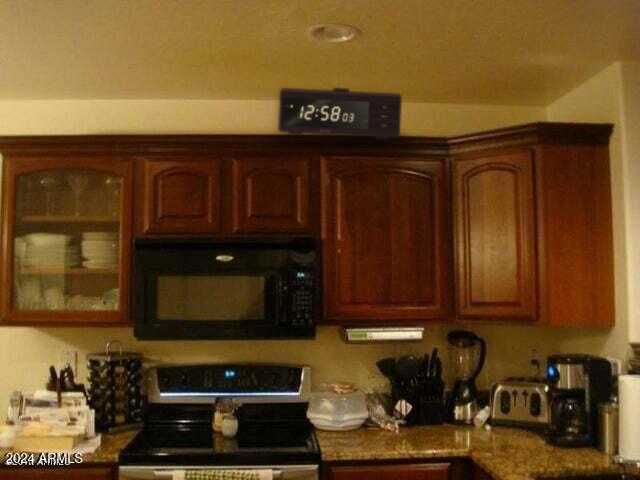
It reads {"hour": 12, "minute": 58}
